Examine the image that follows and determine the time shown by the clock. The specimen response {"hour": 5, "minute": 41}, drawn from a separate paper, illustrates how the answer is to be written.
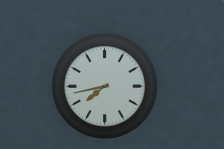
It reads {"hour": 7, "minute": 43}
